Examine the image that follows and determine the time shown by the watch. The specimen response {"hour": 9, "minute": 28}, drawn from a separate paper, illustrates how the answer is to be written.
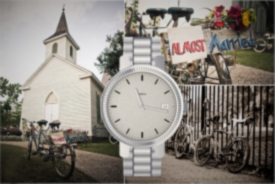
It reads {"hour": 11, "minute": 17}
